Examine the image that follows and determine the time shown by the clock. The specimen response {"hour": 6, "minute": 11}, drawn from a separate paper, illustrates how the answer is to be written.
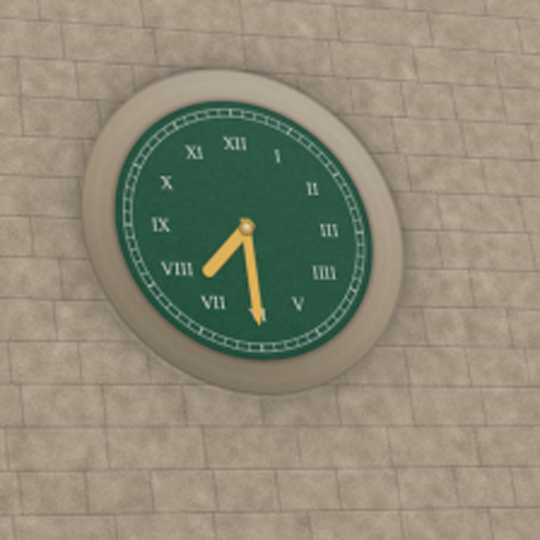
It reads {"hour": 7, "minute": 30}
